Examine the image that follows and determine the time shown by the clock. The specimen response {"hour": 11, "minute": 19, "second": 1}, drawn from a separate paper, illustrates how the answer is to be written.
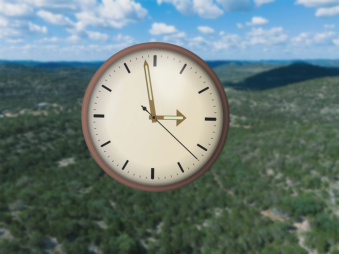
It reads {"hour": 2, "minute": 58, "second": 22}
